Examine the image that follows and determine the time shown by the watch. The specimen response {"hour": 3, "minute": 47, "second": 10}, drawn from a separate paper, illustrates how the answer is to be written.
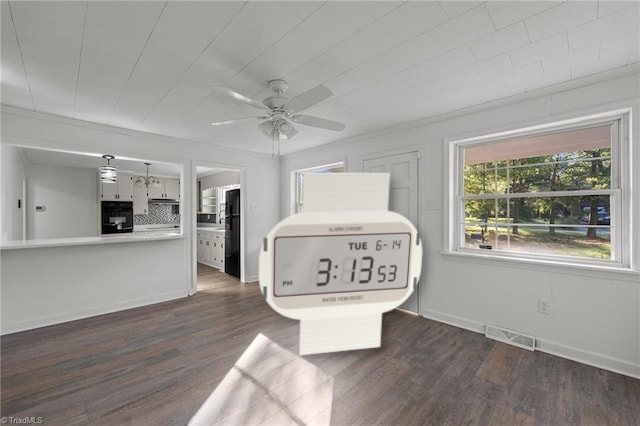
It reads {"hour": 3, "minute": 13, "second": 53}
